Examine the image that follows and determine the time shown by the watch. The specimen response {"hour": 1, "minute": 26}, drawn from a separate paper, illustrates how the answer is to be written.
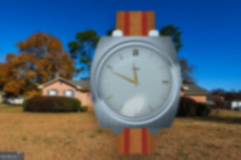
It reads {"hour": 11, "minute": 49}
